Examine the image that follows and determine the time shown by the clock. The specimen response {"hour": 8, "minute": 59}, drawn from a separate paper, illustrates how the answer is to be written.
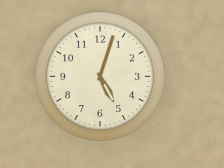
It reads {"hour": 5, "minute": 3}
